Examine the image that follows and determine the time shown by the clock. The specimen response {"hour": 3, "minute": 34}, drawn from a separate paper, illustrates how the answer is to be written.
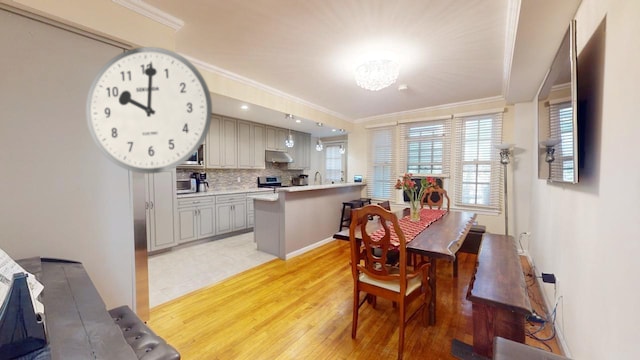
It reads {"hour": 10, "minute": 1}
